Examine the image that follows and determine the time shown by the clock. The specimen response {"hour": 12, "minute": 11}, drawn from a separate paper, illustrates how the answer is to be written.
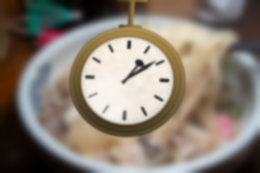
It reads {"hour": 1, "minute": 9}
